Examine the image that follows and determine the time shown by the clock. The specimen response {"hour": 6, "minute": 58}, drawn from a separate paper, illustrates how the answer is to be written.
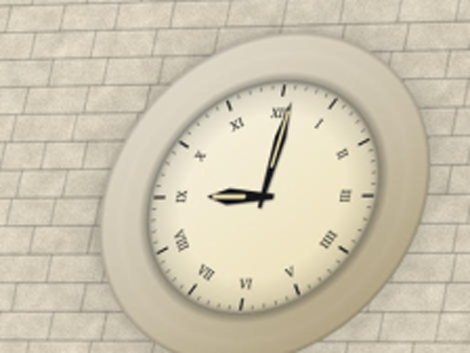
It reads {"hour": 9, "minute": 1}
